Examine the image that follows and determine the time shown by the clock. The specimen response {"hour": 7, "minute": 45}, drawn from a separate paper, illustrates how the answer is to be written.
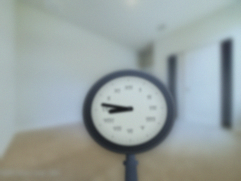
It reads {"hour": 8, "minute": 47}
